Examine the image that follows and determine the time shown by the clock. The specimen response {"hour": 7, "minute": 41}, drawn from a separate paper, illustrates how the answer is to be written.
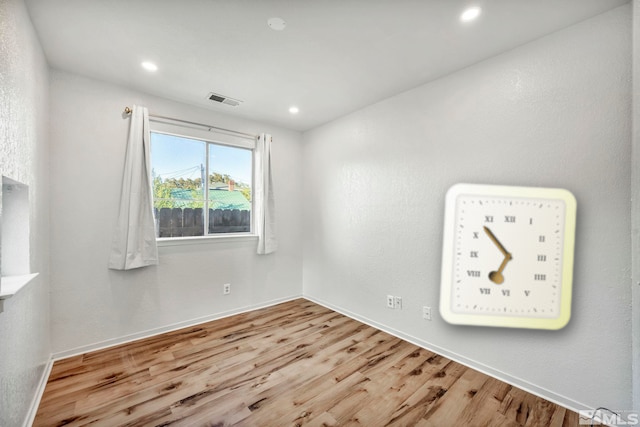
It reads {"hour": 6, "minute": 53}
